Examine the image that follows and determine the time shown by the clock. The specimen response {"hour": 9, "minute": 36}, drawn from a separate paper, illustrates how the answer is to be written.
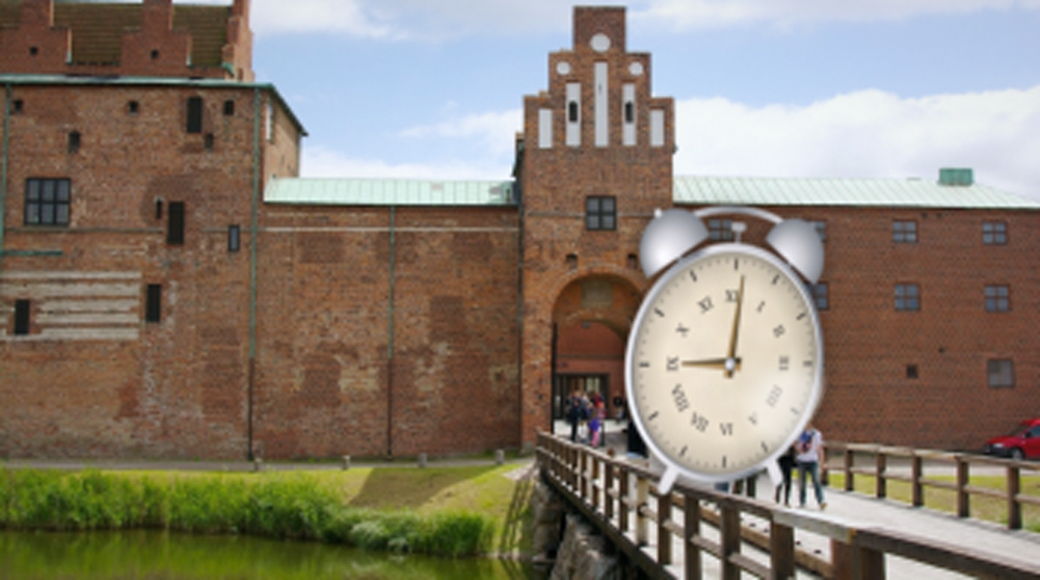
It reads {"hour": 9, "minute": 1}
